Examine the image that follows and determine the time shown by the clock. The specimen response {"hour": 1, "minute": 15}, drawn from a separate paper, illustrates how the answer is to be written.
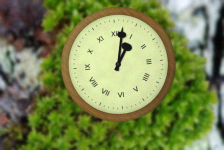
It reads {"hour": 1, "minute": 2}
